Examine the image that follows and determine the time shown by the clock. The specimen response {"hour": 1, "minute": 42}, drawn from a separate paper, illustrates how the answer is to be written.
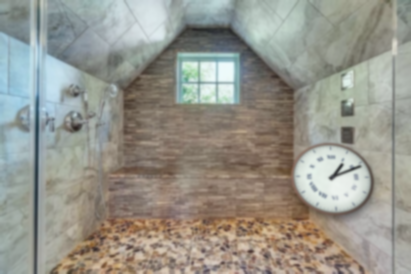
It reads {"hour": 1, "minute": 11}
